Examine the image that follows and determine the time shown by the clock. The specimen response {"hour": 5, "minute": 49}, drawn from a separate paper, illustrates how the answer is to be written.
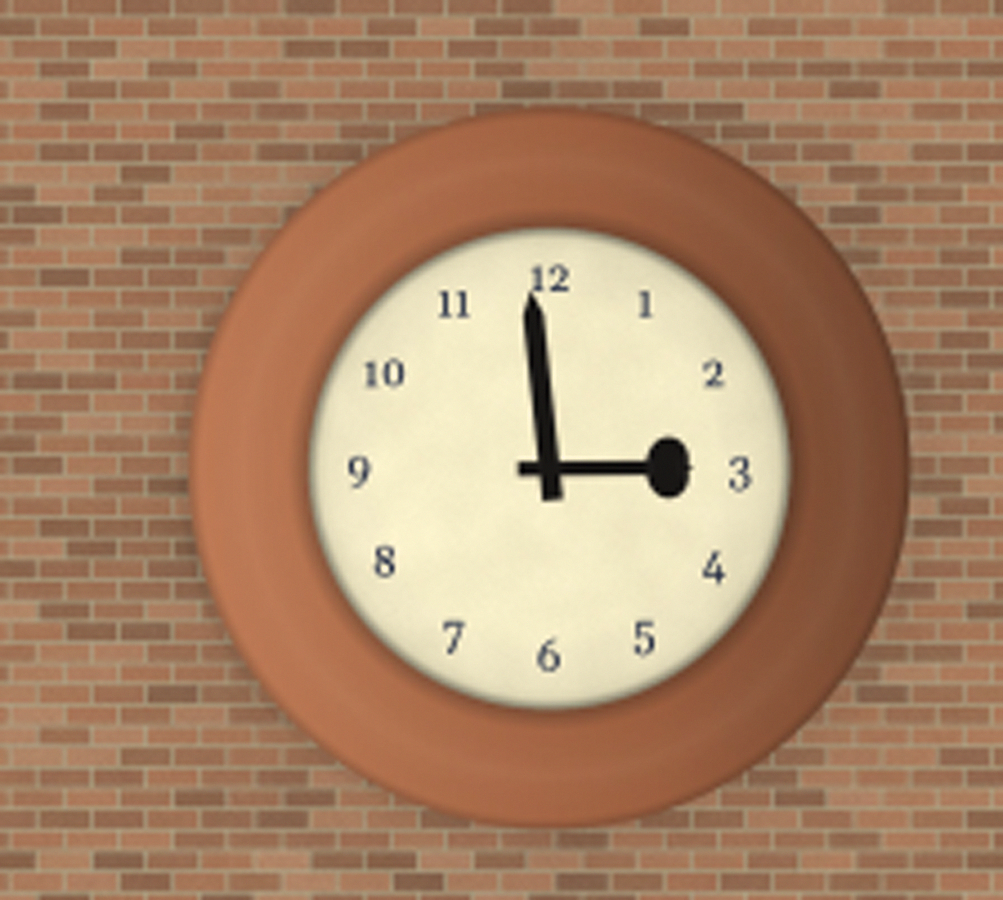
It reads {"hour": 2, "minute": 59}
